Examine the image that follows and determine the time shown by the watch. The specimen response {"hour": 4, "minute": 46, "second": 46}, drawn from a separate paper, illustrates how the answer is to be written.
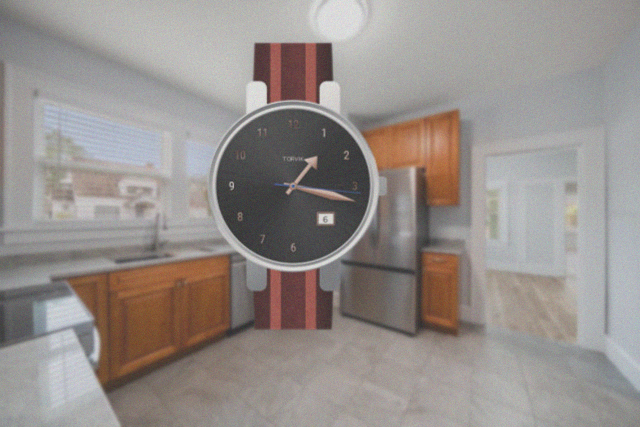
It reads {"hour": 1, "minute": 17, "second": 16}
